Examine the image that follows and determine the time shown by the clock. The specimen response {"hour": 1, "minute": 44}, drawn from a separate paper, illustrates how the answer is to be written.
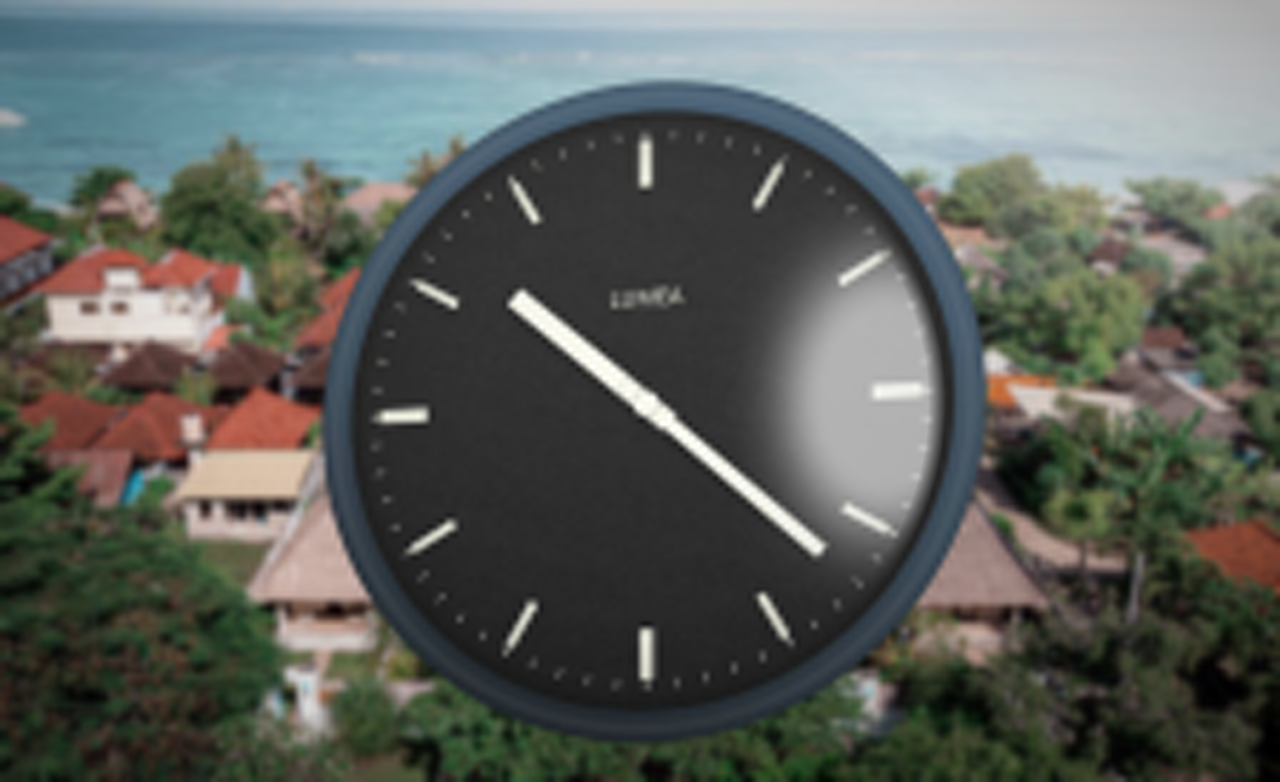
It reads {"hour": 10, "minute": 22}
